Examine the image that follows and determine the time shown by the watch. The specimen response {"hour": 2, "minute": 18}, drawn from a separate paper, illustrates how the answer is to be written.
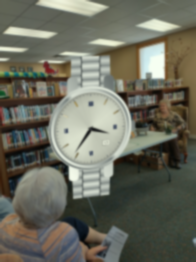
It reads {"hour": 3, "minute": 36}
